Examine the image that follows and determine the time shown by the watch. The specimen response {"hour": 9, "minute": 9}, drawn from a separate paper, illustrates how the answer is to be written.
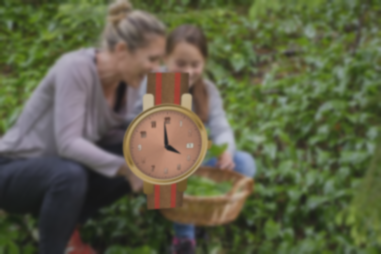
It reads {"hour": 3, "minute": 59}
